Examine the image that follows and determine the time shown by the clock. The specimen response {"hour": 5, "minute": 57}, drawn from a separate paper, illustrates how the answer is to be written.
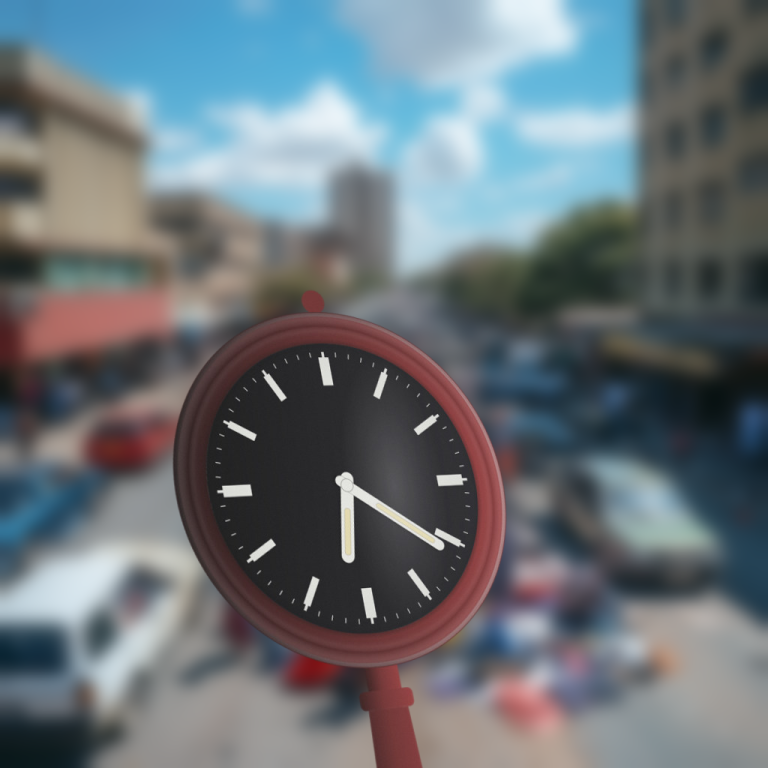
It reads {"hour": 6, "minute": 21}
